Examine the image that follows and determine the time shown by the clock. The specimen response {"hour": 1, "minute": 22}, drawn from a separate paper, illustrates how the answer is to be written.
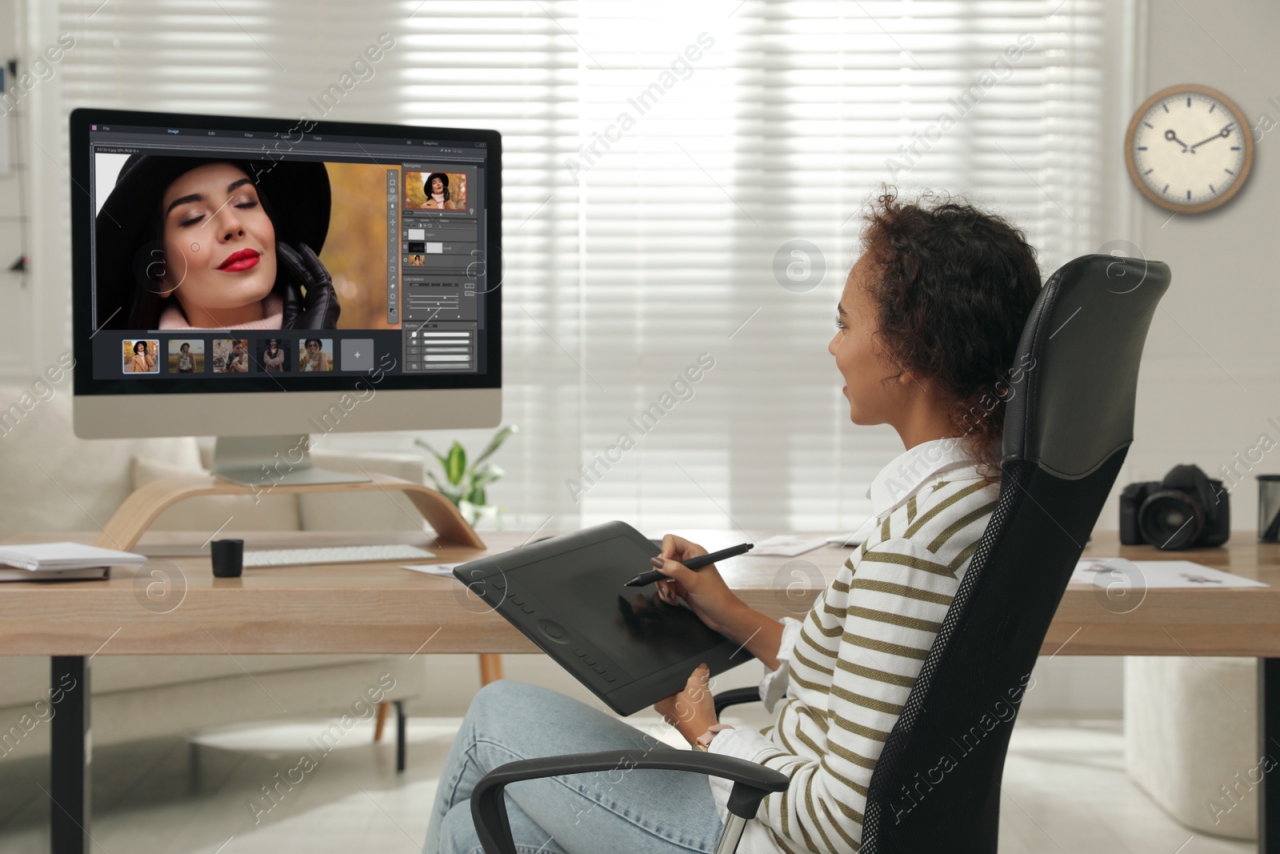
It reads {"hour": 10, "minute": 11}
